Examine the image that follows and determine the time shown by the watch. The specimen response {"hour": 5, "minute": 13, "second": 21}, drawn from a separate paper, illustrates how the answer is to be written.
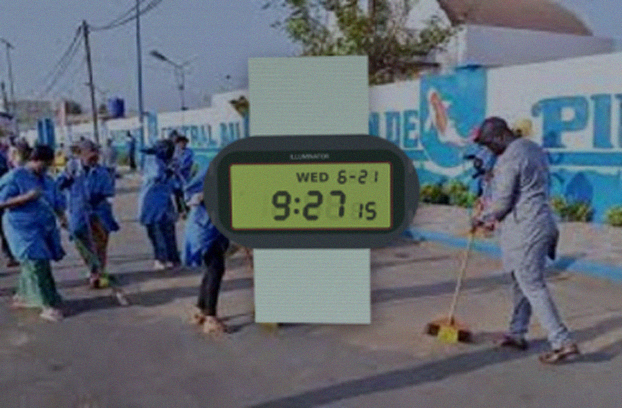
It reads {"hour": 9, "minute": 27, "second": 15}
